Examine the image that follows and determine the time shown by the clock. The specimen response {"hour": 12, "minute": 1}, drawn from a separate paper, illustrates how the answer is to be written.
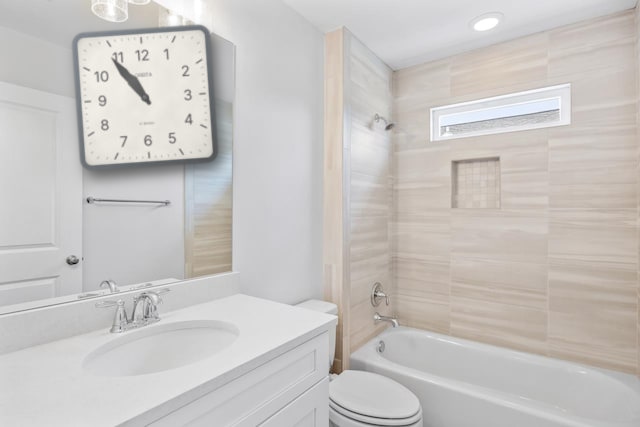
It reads {"hour": 10, "minute": 54}
